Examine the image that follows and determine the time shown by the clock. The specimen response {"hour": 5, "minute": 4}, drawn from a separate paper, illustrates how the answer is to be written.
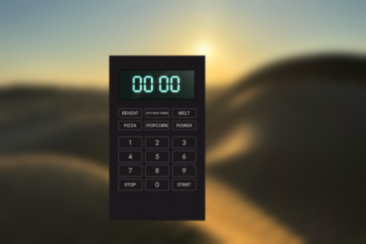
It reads {"hour": 0, "minute": 0}
